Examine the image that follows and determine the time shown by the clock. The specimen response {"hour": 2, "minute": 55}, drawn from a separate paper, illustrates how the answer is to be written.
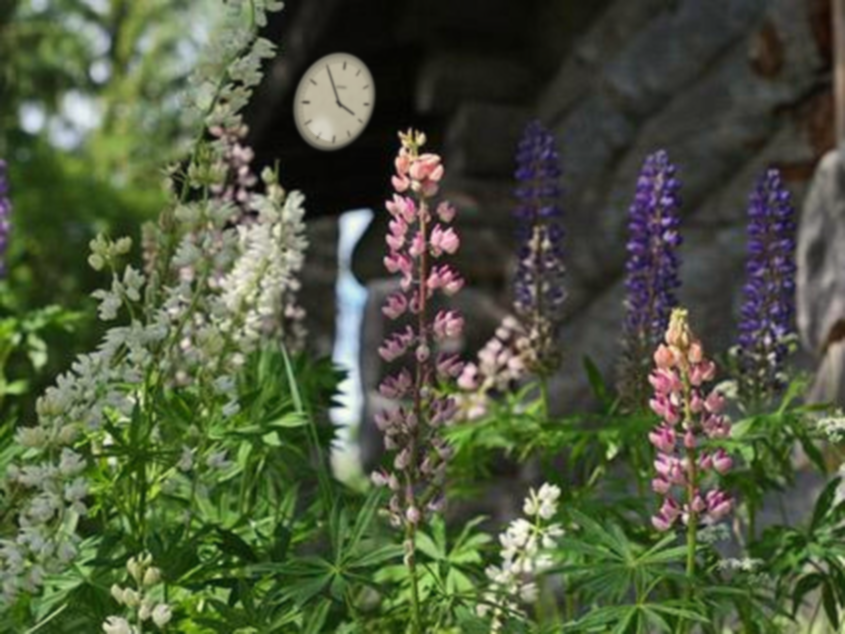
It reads {"hour": 3, "minute": 55}
